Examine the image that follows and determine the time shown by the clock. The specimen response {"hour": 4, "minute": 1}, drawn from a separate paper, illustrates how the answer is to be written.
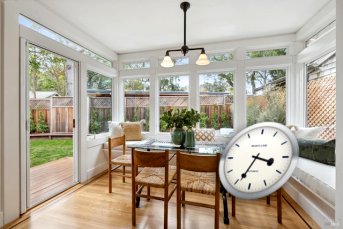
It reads {"hour": 3, "minute": 34}
